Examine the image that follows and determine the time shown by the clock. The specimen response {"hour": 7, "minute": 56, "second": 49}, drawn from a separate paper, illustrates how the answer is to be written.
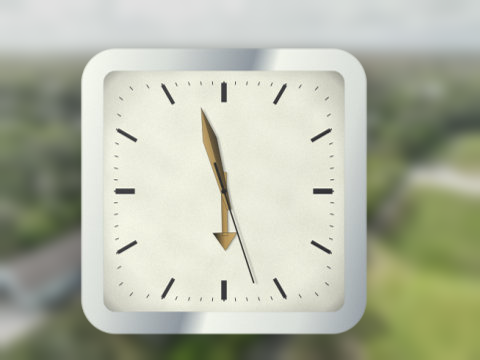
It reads {"hour": 5, "minute": 57, "second": 27}
